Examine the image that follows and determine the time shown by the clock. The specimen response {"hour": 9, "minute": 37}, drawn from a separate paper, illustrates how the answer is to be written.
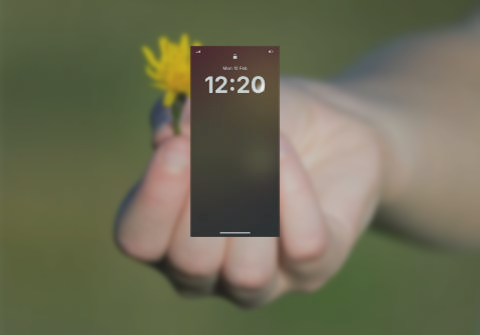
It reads {"hour": 12, "minute": 20}
